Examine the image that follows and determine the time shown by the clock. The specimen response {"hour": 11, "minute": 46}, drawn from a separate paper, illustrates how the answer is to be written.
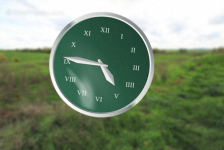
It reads {"hour": 4, "minute": 46}
